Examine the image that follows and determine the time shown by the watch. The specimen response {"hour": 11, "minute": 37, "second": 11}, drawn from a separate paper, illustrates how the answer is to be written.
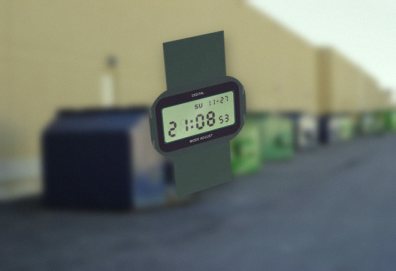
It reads {"hour": 21, "minute": 8, "second": 53}
